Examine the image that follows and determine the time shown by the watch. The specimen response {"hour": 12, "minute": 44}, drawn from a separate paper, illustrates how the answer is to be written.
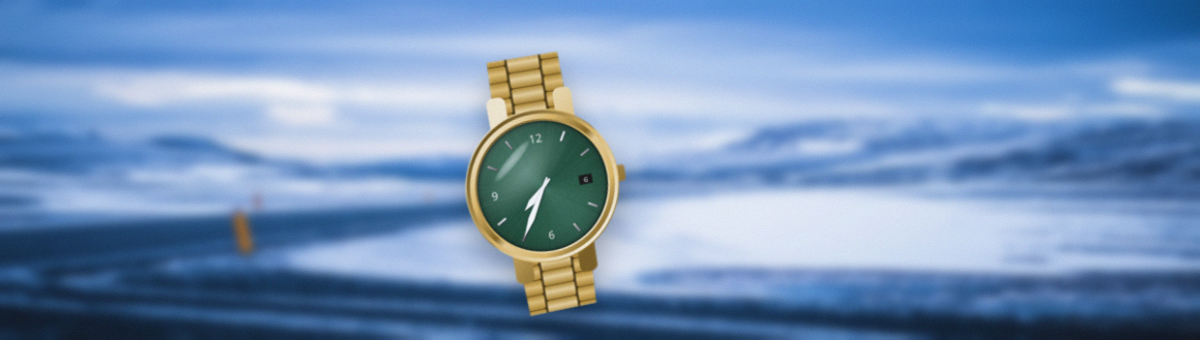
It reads {"hour": 7, "minute": 35}
